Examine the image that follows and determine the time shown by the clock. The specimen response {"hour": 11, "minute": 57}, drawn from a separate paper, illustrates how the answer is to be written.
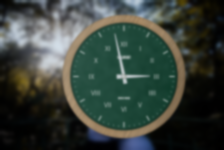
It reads {"hour": 2, "minute": 58}
